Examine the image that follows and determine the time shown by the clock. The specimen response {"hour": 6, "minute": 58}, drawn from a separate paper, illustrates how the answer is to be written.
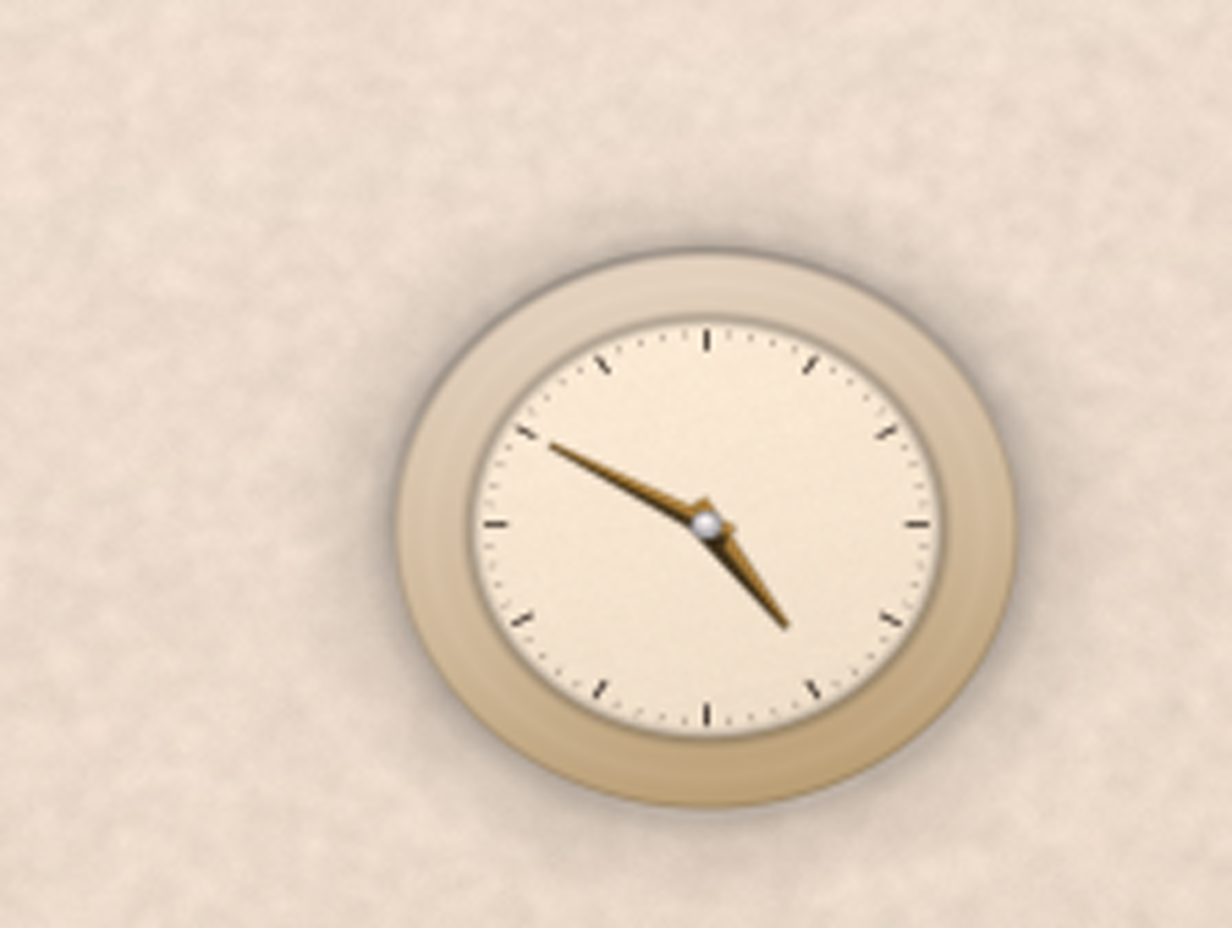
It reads {"hour": 4, "minute": 50}
